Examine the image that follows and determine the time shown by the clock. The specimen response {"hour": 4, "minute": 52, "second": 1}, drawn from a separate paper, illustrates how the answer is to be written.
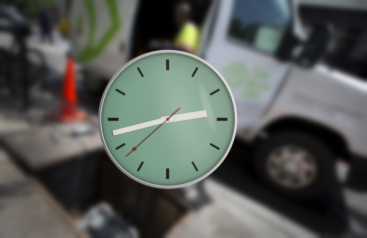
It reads {"hour": 2, "minute": 42, "second": 38}
